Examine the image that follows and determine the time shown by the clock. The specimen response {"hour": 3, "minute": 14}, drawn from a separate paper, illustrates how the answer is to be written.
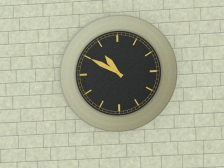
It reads {"hour": 10, "minute": 50}
